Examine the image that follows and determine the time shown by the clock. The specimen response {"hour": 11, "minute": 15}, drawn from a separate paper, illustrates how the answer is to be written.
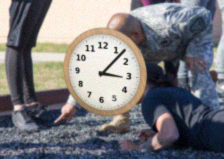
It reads {"hour": 3, "minute": 7}
